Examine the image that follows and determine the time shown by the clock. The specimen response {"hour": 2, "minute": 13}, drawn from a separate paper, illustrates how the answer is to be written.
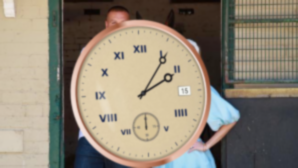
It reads {"hour": 2, "minute": 6}
